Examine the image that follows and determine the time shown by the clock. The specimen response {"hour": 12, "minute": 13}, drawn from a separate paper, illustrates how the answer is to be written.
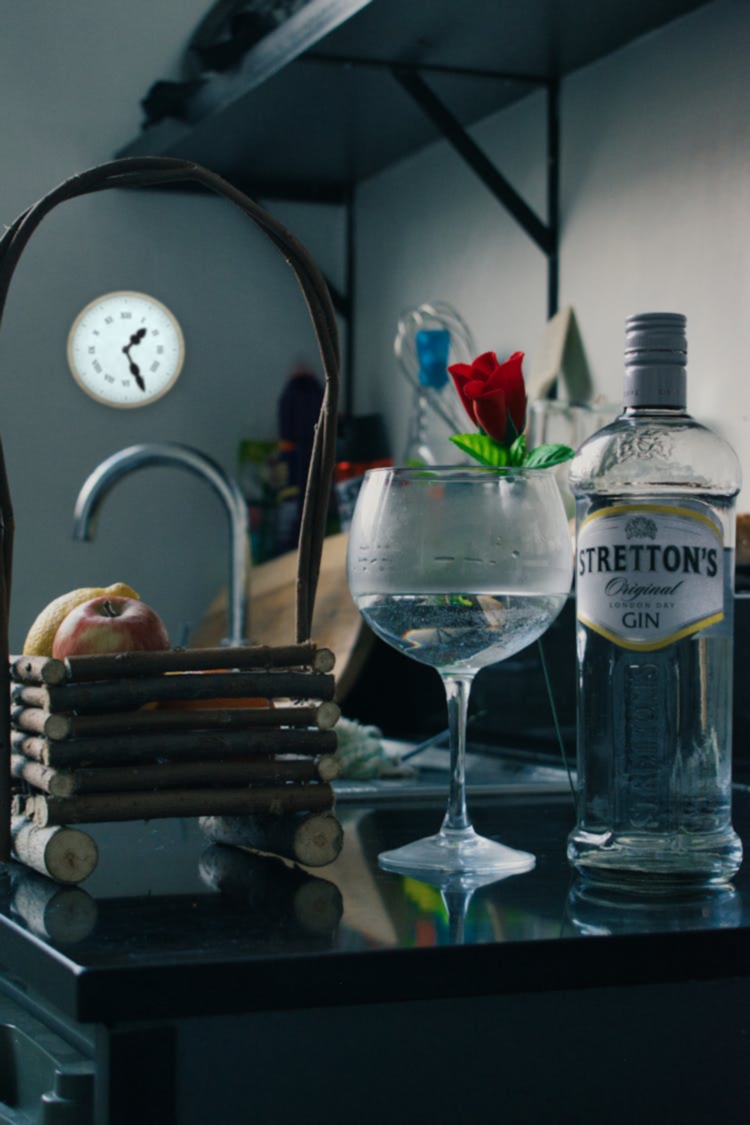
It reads {"hour": 1, "minute": 26}
